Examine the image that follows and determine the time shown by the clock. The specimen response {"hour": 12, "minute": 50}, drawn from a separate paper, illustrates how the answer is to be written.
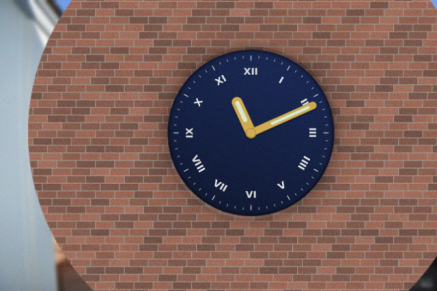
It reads {"hour": 11, "minute": 11}
